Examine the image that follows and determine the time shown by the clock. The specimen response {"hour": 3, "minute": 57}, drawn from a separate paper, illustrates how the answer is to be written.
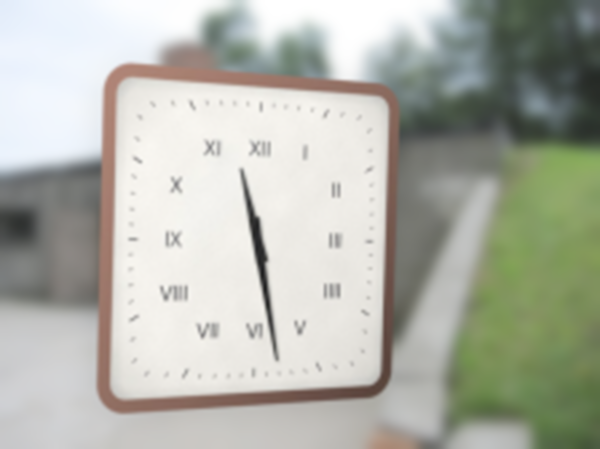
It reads {"hour": 11, "minute": 28}
